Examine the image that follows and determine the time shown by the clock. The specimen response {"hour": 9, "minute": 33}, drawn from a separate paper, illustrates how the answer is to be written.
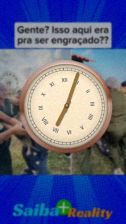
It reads {"hour": 7, "minute": 4}
